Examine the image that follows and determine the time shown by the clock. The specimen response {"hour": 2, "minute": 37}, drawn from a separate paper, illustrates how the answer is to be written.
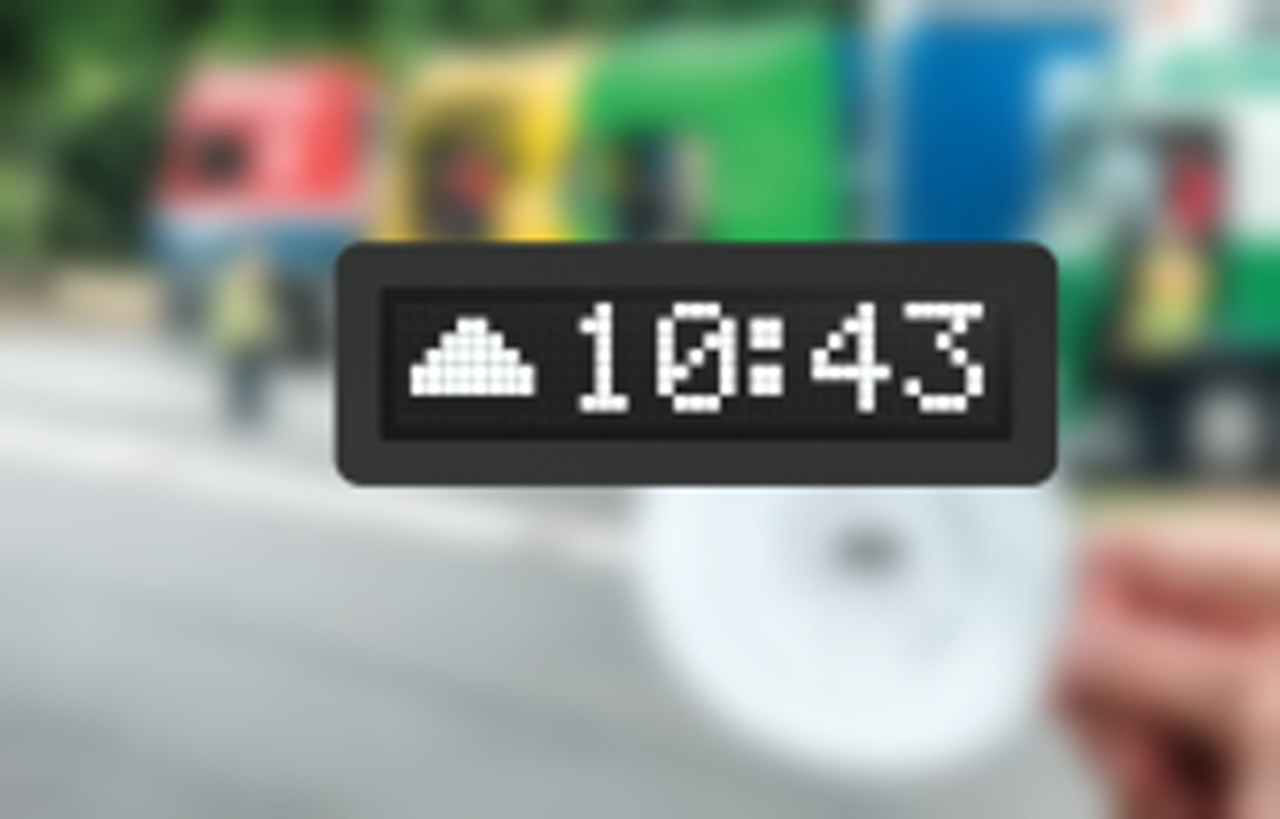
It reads {"hour": 10, "minute": 43}
